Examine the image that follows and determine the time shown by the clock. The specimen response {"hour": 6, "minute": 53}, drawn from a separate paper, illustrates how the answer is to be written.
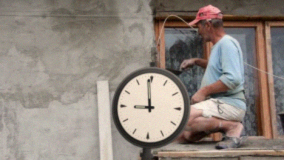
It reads {"hour": 8, "minute": 59}
